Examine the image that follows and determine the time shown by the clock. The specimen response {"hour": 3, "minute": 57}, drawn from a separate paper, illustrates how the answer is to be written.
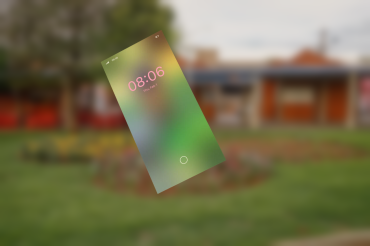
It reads {"hour": 8, "minute": 6}
